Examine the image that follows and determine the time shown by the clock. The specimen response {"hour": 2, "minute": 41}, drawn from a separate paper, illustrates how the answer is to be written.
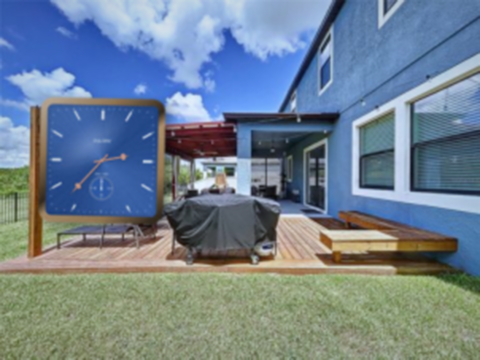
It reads {"hour": 2, "minute": 37}
